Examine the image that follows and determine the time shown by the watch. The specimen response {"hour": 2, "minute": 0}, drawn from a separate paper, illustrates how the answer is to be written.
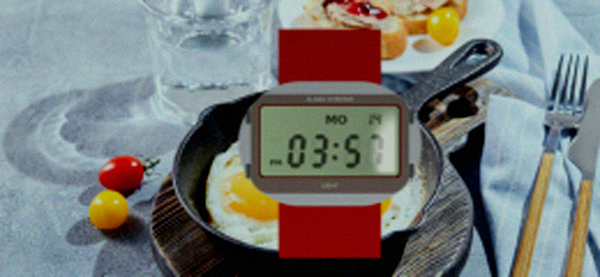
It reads {"hour": 3, "minute": 57}
